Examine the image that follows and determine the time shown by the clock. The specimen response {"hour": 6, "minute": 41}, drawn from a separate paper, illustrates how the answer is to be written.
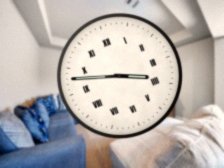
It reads {"hour": 3, "minute": 48}
